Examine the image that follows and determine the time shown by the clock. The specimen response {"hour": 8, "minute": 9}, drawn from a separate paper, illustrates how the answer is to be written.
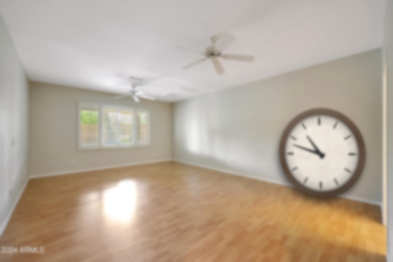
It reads {"hour": 10, "minute": 48}
